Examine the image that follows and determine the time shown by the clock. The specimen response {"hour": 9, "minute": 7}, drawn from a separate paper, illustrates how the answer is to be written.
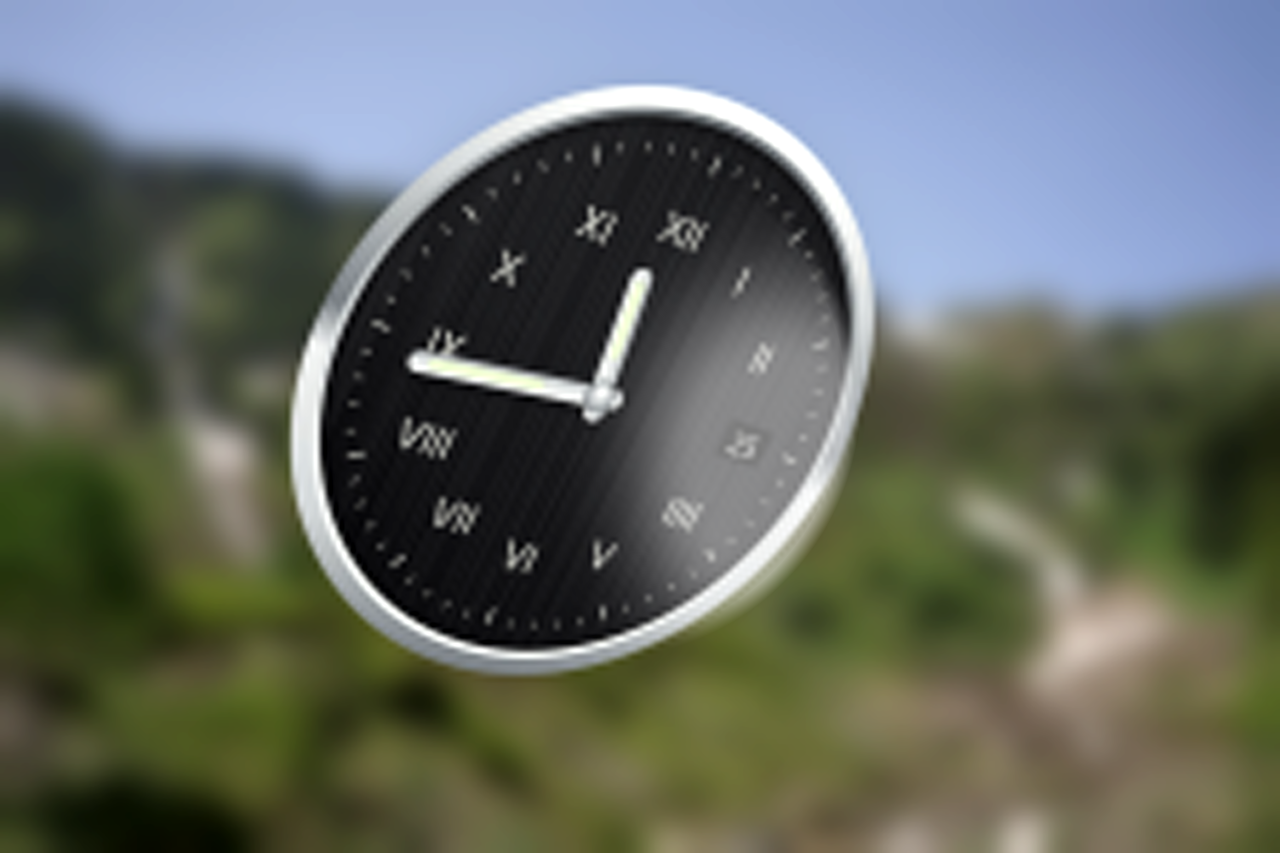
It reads {"hour": 11, "minute": 44}
